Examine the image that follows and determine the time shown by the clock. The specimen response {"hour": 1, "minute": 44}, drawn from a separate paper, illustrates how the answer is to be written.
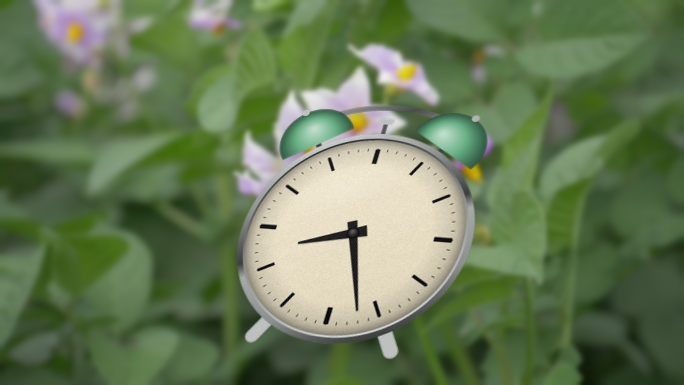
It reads {"hour": 8, "minute": 27}
